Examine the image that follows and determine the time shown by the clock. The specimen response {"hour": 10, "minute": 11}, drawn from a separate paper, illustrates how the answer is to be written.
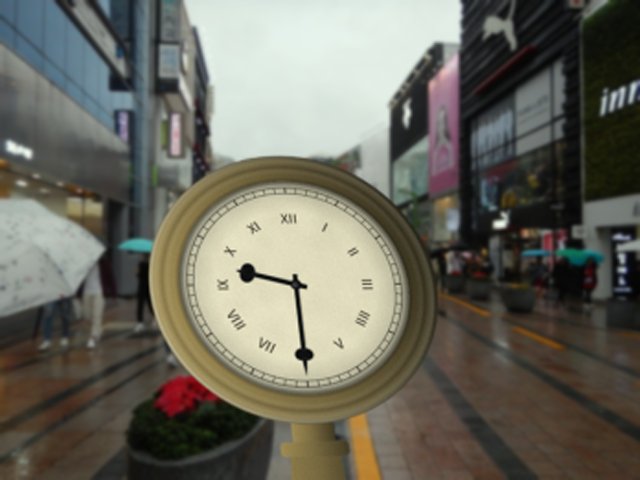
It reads {"hour": 9, "minute": 30}
